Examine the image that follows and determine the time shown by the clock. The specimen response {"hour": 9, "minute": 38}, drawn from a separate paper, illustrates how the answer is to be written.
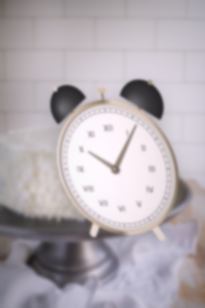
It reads {"hour": 10, "minute": 6}
